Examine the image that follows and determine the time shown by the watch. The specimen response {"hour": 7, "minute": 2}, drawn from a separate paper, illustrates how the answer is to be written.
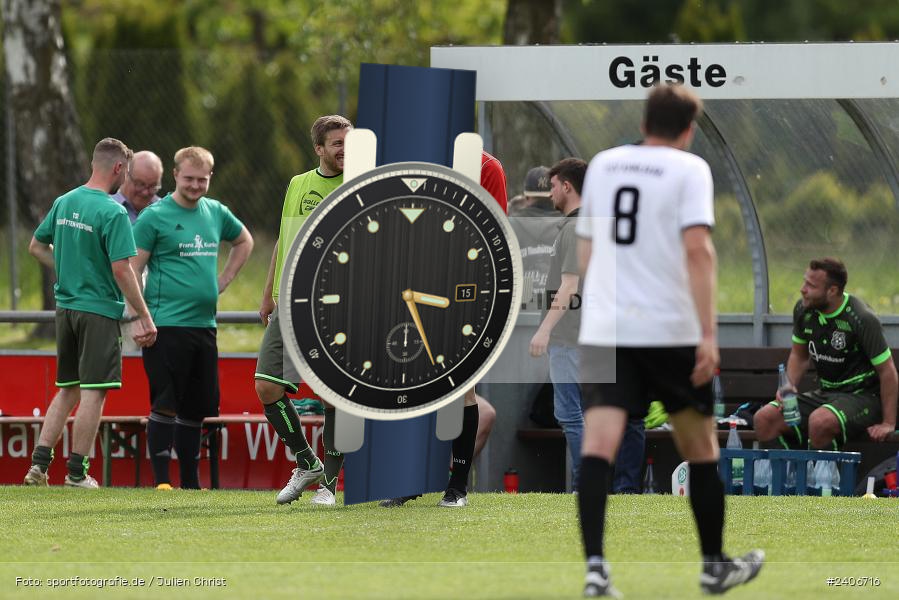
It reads {"hour": 3, "minute": 26}
